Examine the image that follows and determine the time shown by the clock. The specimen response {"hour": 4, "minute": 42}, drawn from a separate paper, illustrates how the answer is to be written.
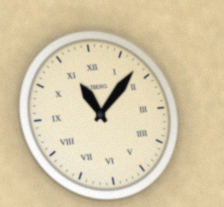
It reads {"hour": 11, "minute": 8}
